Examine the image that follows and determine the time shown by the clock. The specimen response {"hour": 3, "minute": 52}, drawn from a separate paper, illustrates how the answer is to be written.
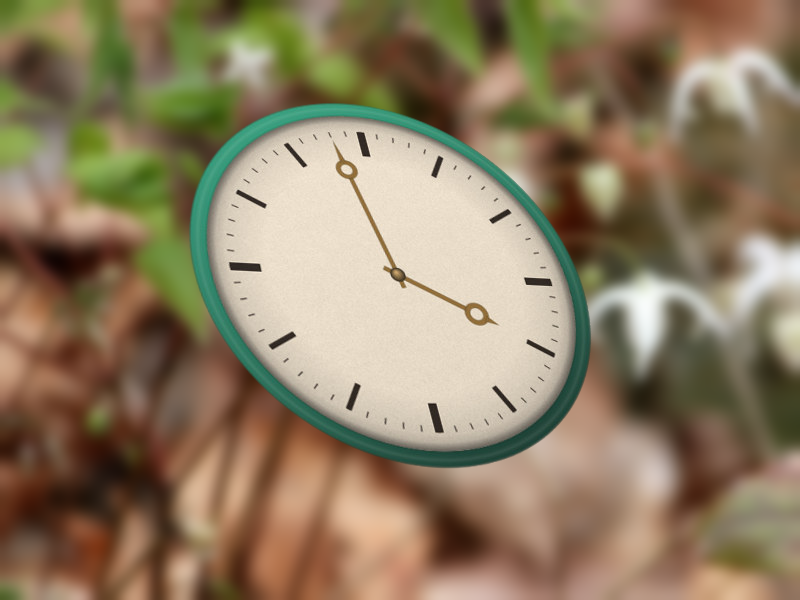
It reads {"hour": 3, "minute": 58}
